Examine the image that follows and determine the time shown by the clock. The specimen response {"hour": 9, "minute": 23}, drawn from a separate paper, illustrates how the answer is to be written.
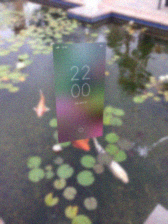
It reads {"hour": 22, "minute": 0}
